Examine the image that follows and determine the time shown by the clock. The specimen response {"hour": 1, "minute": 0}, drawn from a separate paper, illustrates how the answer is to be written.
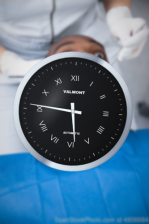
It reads {"hour": 5, "minute": 46}
